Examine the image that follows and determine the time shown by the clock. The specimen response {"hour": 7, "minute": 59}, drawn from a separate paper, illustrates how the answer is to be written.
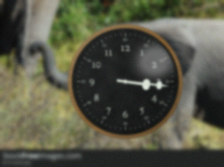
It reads {"hour": 3, "minute": 16}
